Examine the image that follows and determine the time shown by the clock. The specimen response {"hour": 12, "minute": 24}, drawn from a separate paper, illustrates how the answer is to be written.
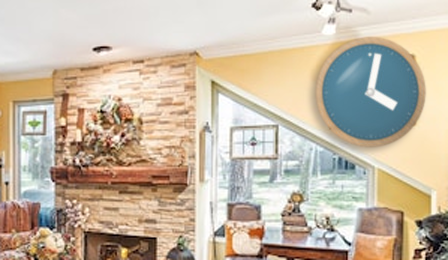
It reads {"hour": 4, "minute": 2}
